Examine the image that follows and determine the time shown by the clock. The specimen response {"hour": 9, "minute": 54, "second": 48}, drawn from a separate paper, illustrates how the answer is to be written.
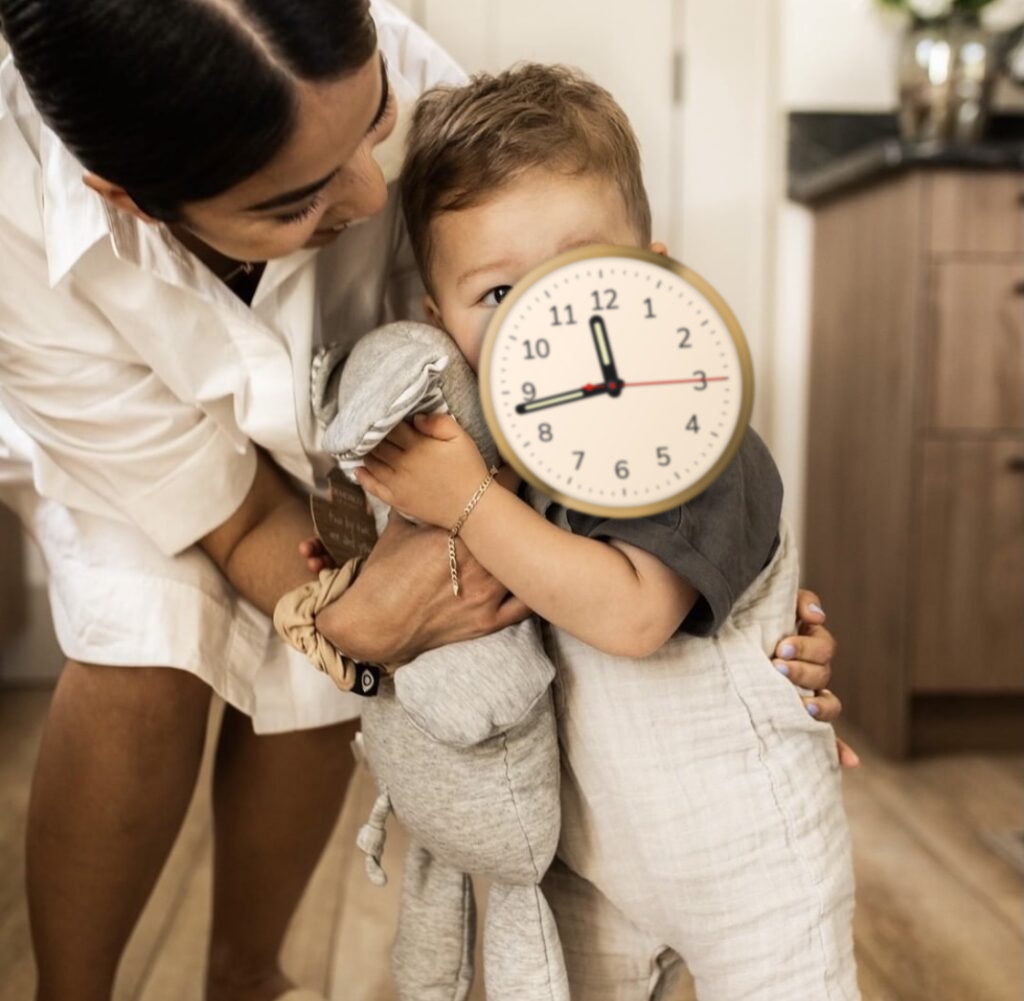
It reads {"hour": 11, "minute": 43, "second": 15}
